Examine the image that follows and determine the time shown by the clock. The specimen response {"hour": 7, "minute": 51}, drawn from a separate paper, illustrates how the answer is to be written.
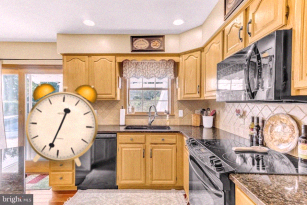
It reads {"hour": 12, "minute": 33}
